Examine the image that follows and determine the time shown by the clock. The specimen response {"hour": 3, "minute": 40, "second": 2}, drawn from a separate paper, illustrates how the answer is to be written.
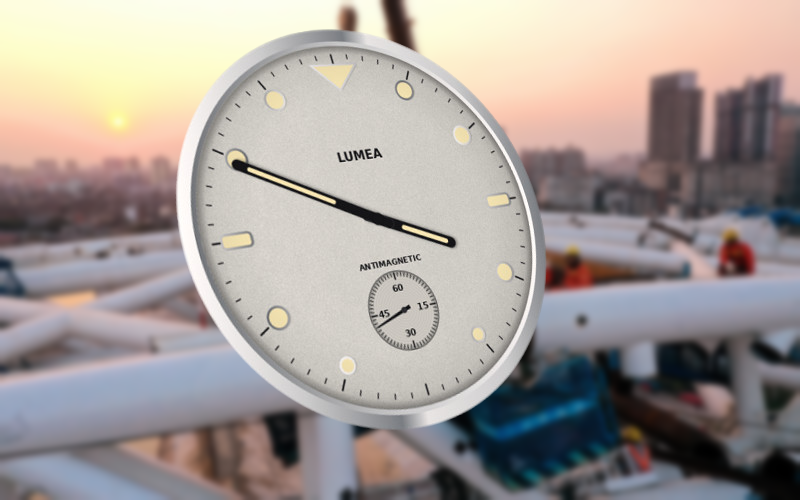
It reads {"hour": 3, "minute": 49, "second": 42}
